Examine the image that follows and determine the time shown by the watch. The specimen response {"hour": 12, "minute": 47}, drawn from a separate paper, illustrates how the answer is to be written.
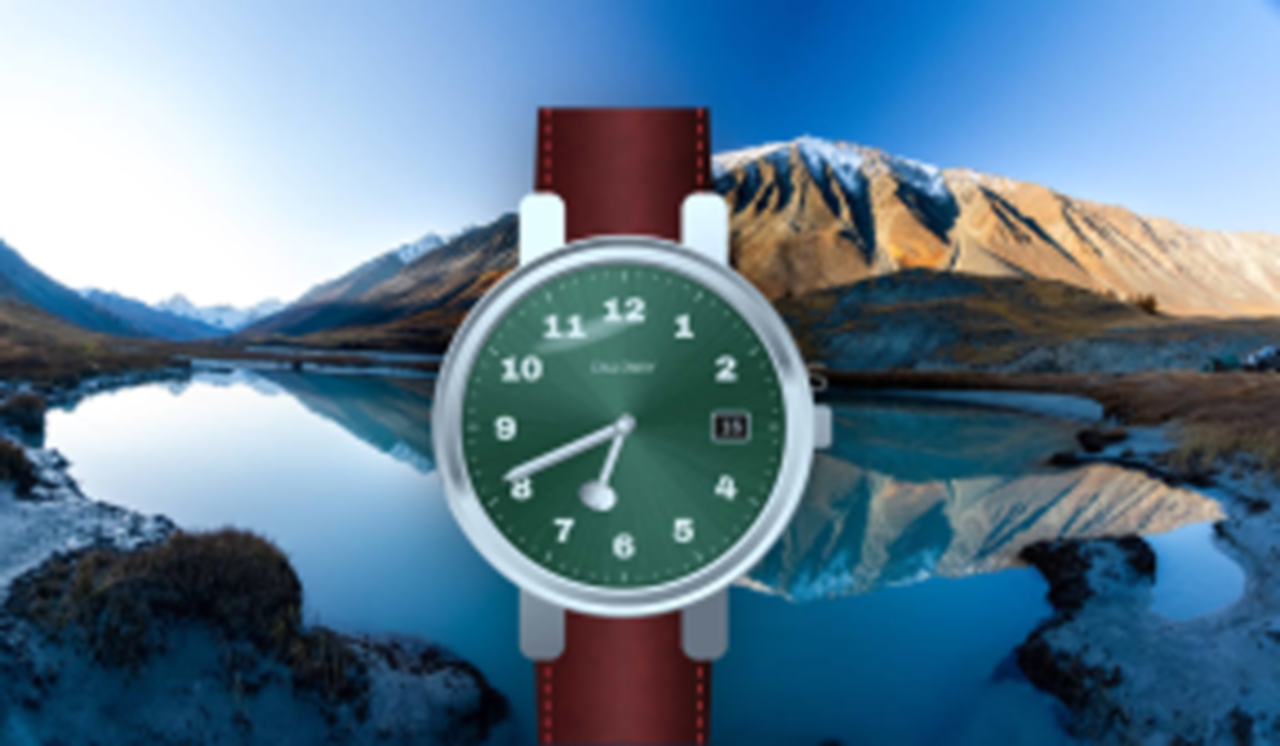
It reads {"hour": 6, "minute": 41}
